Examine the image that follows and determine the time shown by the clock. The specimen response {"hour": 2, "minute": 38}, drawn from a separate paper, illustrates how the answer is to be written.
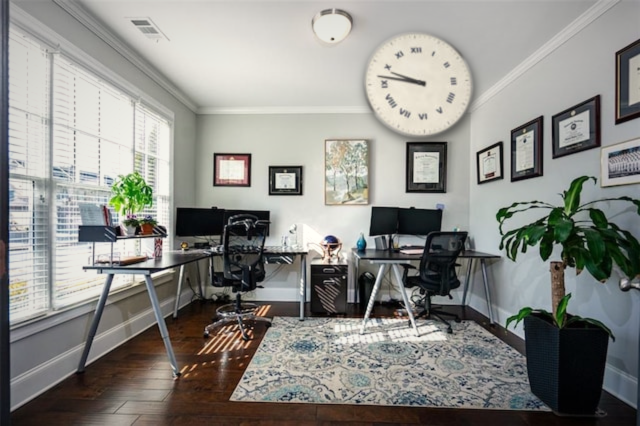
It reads {"hour": 9, "minute": 47}
